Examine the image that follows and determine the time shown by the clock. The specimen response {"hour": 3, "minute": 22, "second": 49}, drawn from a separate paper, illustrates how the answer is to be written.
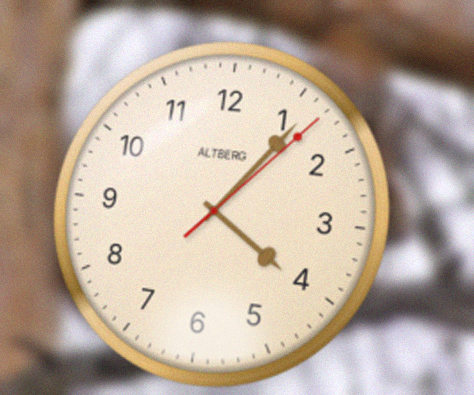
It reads {"hour": 4, "minute": 6, "second": 7}
